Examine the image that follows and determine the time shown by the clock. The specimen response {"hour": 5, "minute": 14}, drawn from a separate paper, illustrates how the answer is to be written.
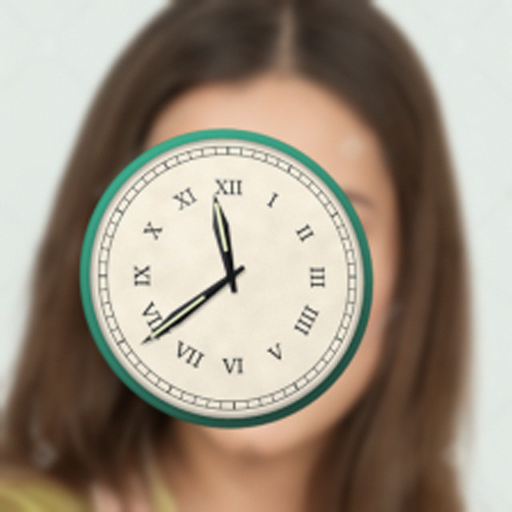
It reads {"hour": 11, "minute": 39}
